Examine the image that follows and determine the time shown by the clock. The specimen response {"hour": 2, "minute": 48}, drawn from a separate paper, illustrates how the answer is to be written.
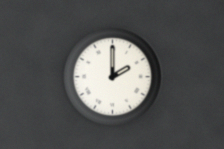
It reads {"hour": 2, "minute": 0}
